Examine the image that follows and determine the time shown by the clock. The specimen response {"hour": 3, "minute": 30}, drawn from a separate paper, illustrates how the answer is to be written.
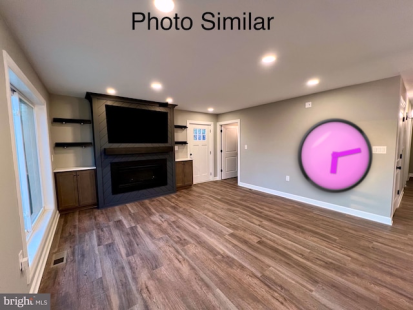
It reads {"hour": 6, "minute": 13}
